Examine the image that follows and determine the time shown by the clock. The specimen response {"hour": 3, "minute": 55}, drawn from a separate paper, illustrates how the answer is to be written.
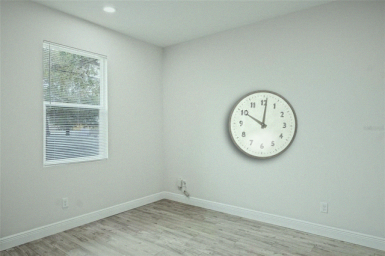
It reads {"hour": 10, "minute": 1}
